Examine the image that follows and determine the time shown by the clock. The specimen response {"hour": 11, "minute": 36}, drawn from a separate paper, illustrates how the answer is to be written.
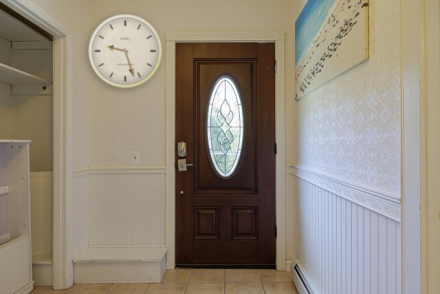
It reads {"hour": 9, "minute": 27}
